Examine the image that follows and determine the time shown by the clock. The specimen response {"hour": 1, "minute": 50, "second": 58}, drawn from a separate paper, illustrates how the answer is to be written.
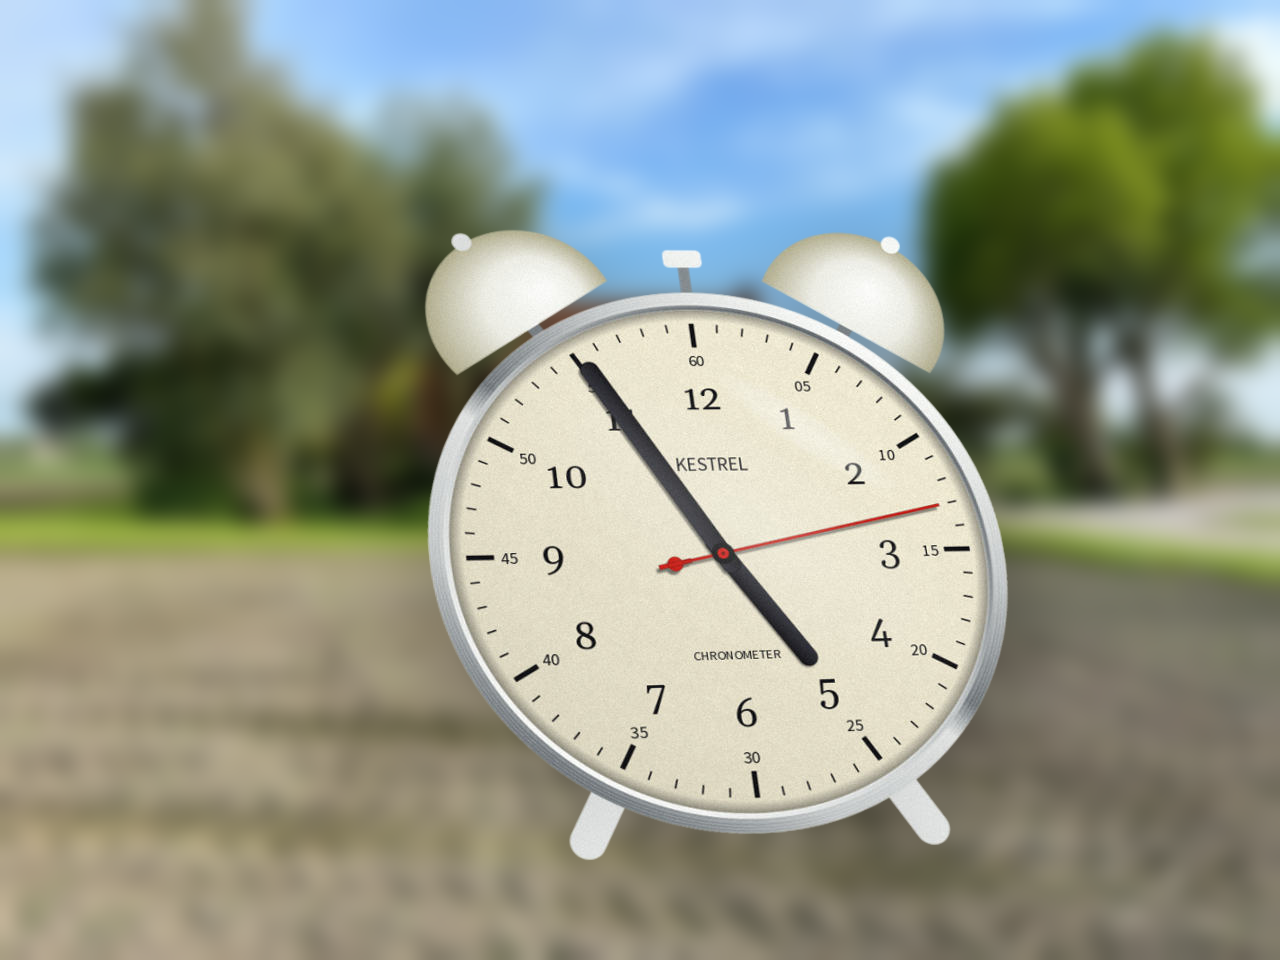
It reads {"hour": 4, "minute": 55, "second": 13}
